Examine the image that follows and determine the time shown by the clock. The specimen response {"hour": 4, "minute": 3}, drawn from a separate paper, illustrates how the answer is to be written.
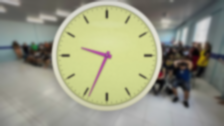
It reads {"hour": 9, "minute": 34}
